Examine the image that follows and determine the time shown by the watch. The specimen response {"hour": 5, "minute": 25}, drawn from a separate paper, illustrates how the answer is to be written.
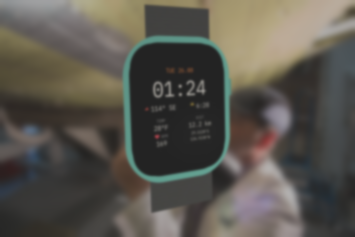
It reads {"hour": 1, "minute": 24}
